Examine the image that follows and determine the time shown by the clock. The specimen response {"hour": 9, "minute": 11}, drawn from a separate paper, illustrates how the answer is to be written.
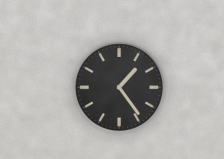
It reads {"hour": 1, "minute": 24}
